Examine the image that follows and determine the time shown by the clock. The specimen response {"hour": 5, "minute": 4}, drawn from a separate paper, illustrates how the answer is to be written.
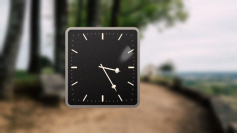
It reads {"hour": 3, "minute": 25}
